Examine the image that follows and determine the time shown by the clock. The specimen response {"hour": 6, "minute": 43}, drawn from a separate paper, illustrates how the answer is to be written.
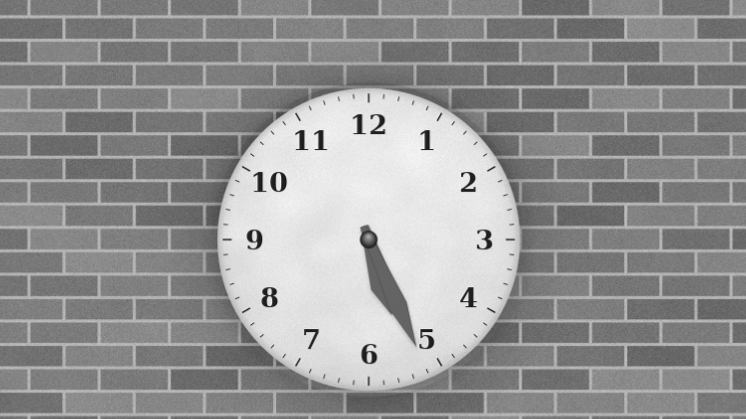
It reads {"hour": 5, "minute": 26}
